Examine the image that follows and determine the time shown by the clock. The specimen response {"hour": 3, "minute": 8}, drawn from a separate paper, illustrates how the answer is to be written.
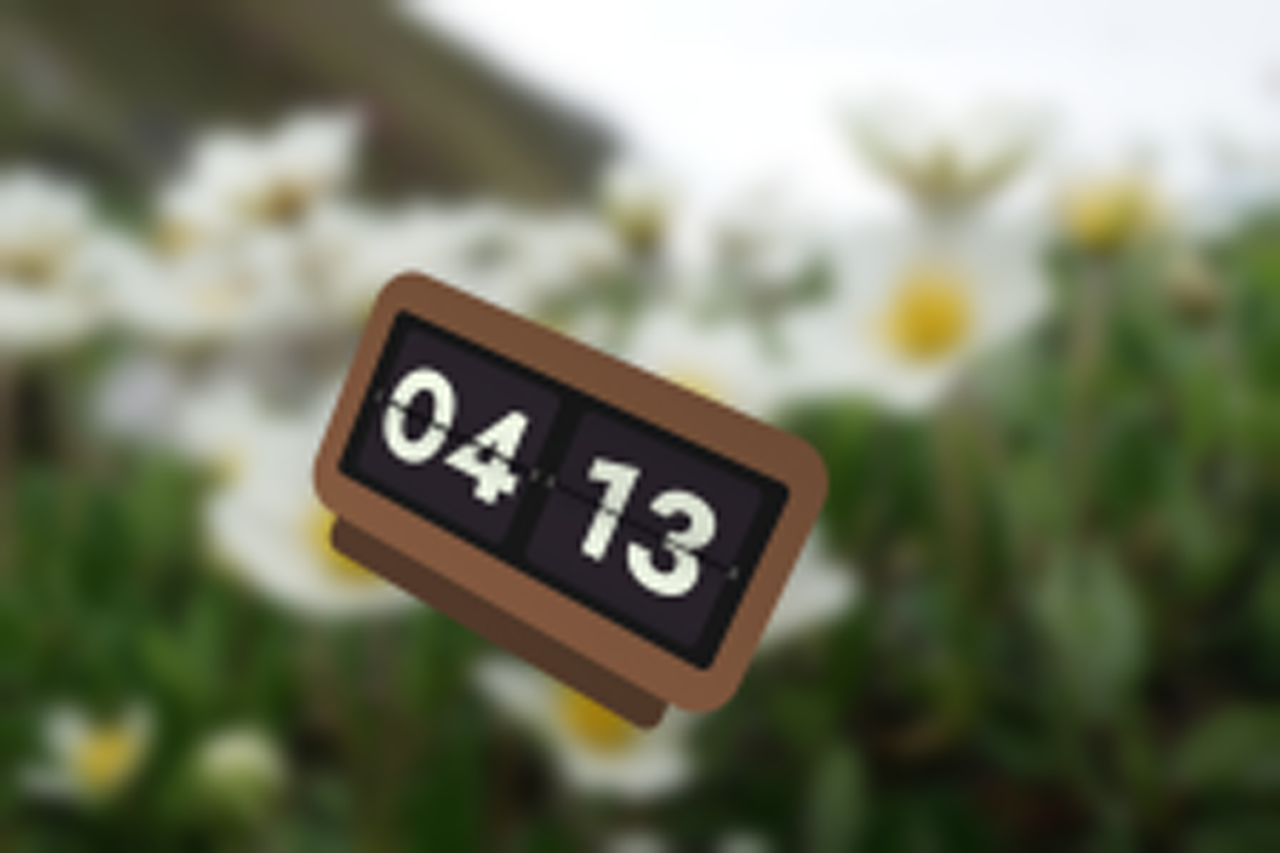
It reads {"hour": 4, "minute": 13}
